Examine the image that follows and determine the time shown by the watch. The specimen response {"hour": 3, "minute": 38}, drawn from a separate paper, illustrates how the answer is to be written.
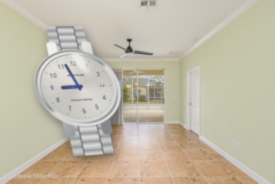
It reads {"hour": 8, "minute": 57}
